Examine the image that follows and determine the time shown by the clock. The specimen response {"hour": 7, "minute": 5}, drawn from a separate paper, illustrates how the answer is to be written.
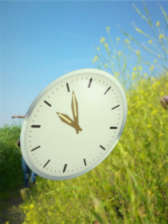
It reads {"hour": 9, "minute": 56}
